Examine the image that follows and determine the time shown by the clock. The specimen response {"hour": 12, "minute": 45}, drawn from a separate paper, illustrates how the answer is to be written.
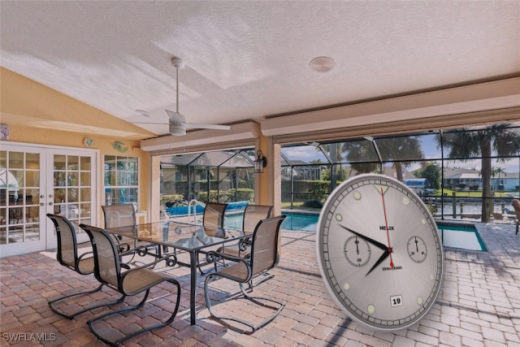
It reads {"hour": 7, "minute": 49}
